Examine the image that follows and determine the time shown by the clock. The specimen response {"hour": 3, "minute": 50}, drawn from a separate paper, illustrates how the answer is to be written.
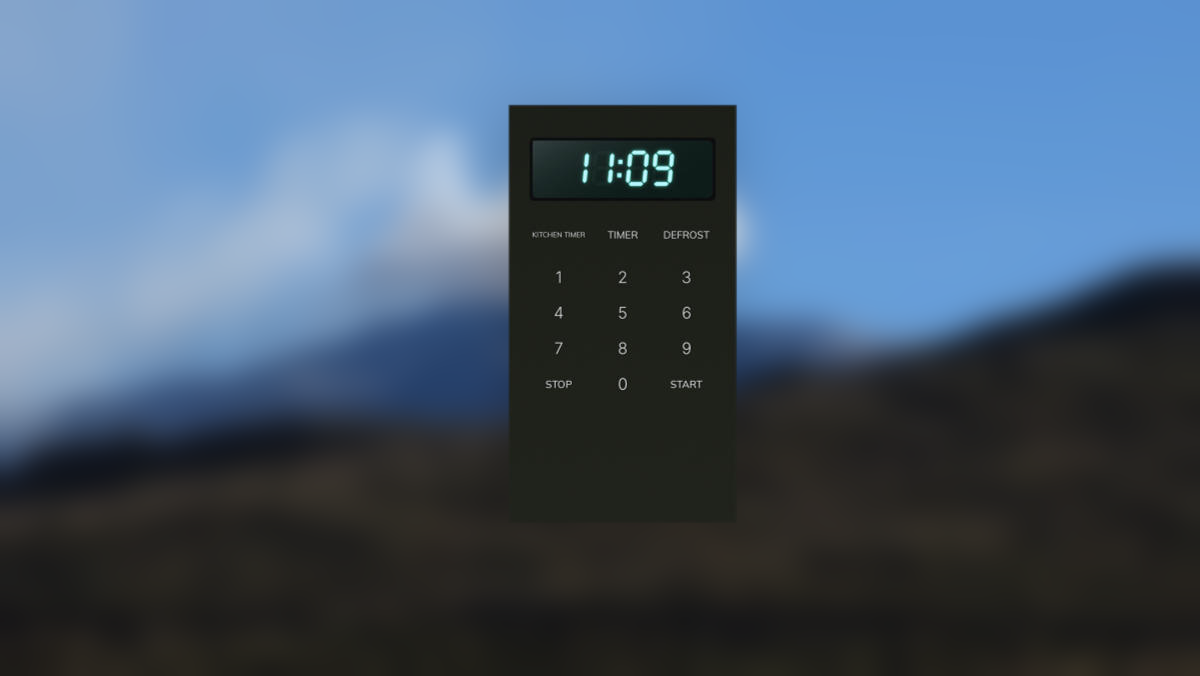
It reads {"hour": 11, "minute": 9}
